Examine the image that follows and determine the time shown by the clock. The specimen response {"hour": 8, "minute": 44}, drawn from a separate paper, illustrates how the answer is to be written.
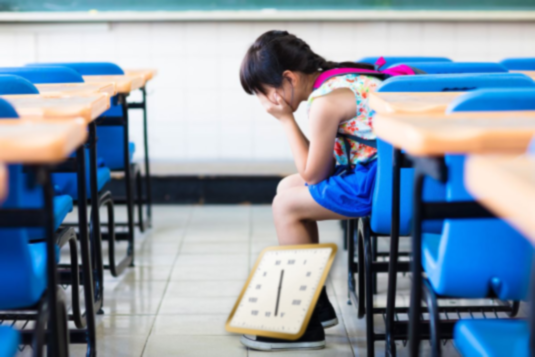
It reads {"hour": 11, "minute": 27}
